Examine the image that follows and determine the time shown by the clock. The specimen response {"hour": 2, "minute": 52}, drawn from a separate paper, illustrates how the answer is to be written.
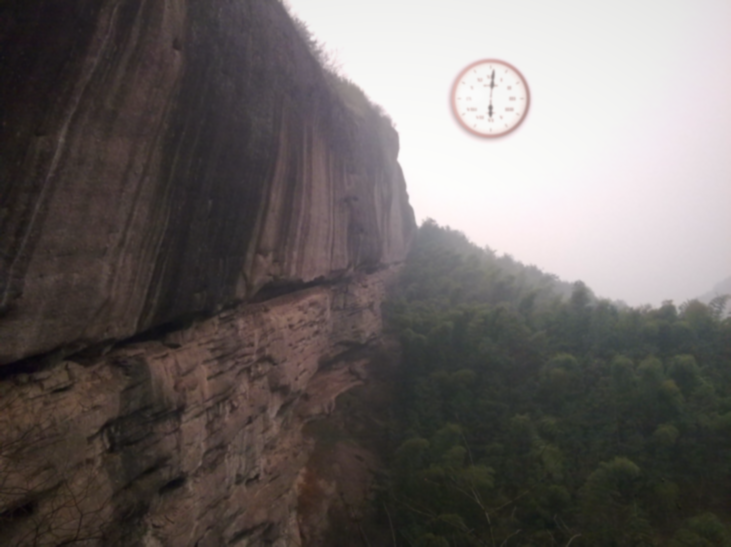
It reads {"hour": 6, "minute": 1}
